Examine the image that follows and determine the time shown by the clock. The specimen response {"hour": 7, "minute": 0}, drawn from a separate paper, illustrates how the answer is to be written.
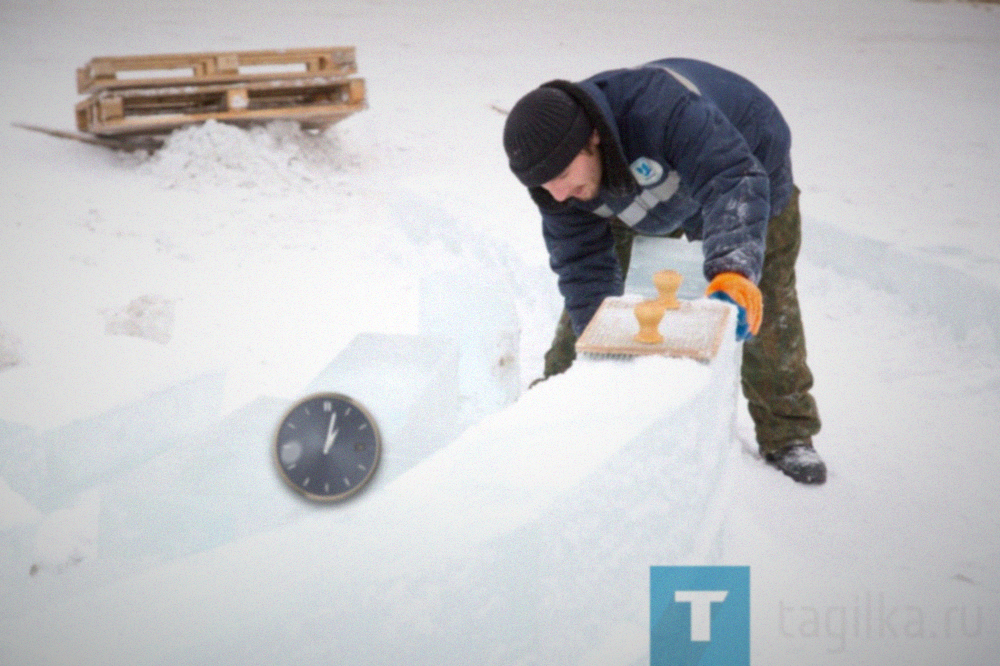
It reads {"hour": 1, "minute": 2}
